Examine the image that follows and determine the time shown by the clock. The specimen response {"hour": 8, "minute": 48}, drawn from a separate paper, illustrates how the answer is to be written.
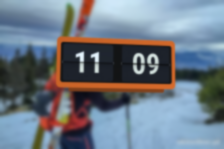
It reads {"hour": 11, "minute": 9}
